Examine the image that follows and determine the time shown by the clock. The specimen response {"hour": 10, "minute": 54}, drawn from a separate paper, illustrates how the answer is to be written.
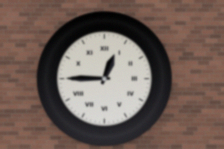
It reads {"hour": 12, "minute": 45}
